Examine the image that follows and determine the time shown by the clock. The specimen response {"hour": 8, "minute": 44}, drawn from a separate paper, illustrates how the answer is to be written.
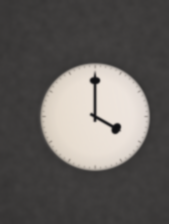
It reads {"hour": 4, "minute": 0}
